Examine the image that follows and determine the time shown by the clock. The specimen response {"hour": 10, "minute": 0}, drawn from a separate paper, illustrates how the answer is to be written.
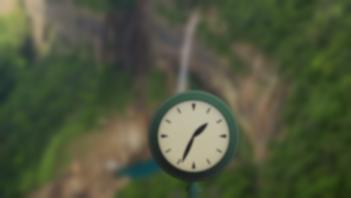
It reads {"hour": 1, "minute": 34}
